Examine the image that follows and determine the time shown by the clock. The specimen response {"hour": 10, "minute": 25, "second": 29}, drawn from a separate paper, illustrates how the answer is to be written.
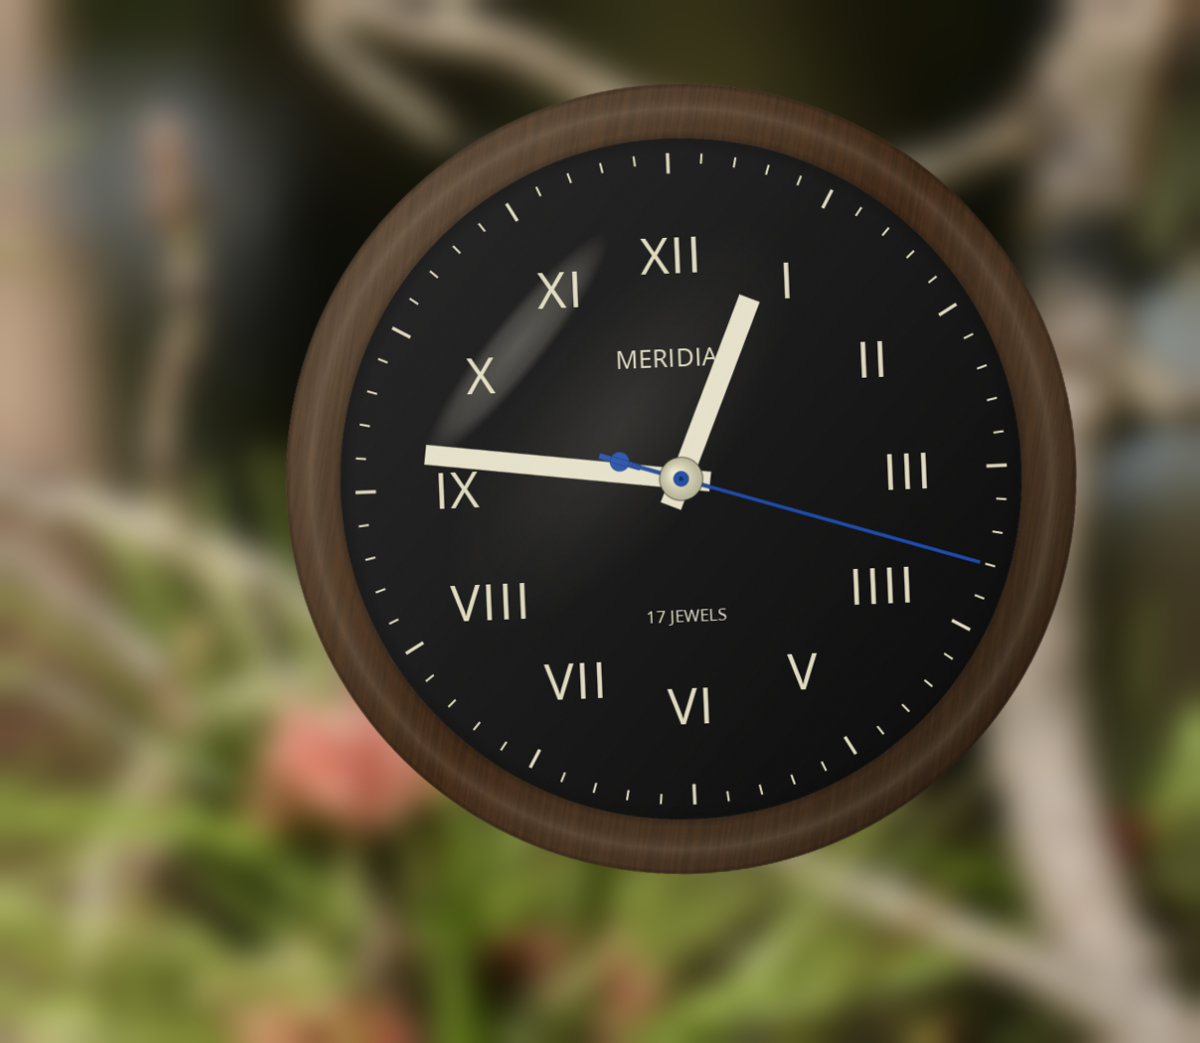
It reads {"hour": 12, "minute": 46, "second": 18}
